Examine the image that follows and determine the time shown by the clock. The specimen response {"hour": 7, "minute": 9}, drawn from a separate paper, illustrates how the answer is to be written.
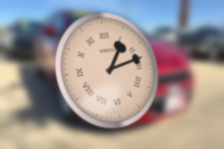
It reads {"hour": 1, "minute": 13}
